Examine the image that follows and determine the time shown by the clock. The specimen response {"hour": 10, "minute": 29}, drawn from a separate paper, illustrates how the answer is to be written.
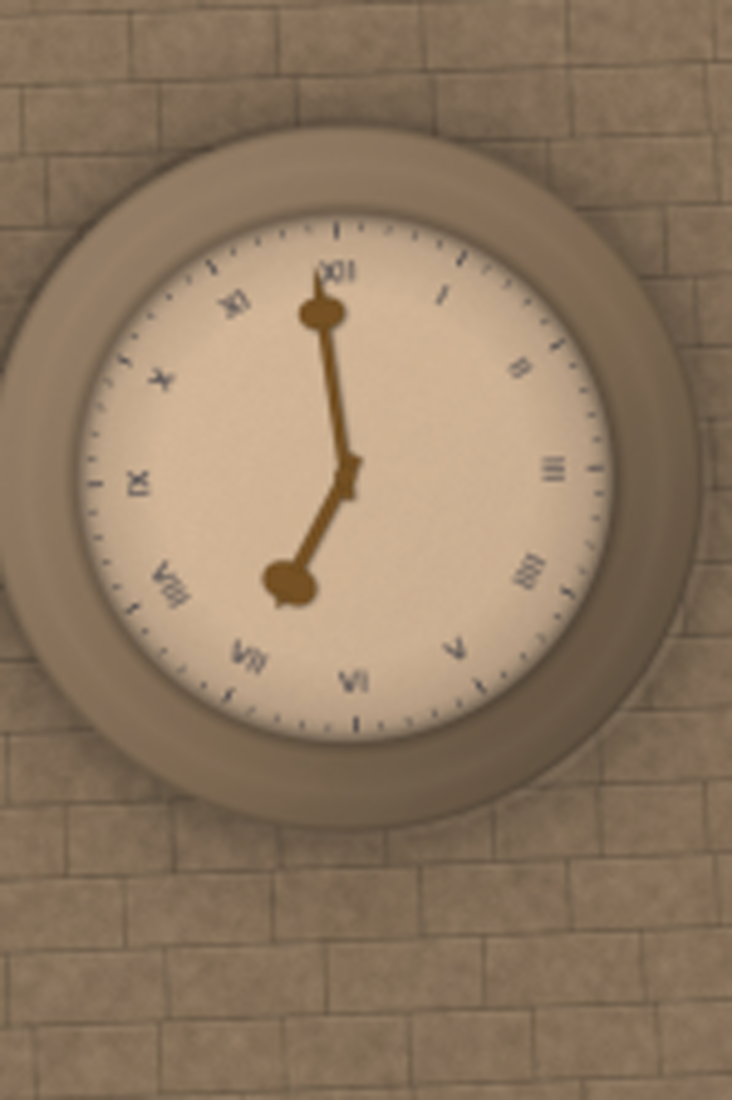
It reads {"hour": 6, "minute": 59}
